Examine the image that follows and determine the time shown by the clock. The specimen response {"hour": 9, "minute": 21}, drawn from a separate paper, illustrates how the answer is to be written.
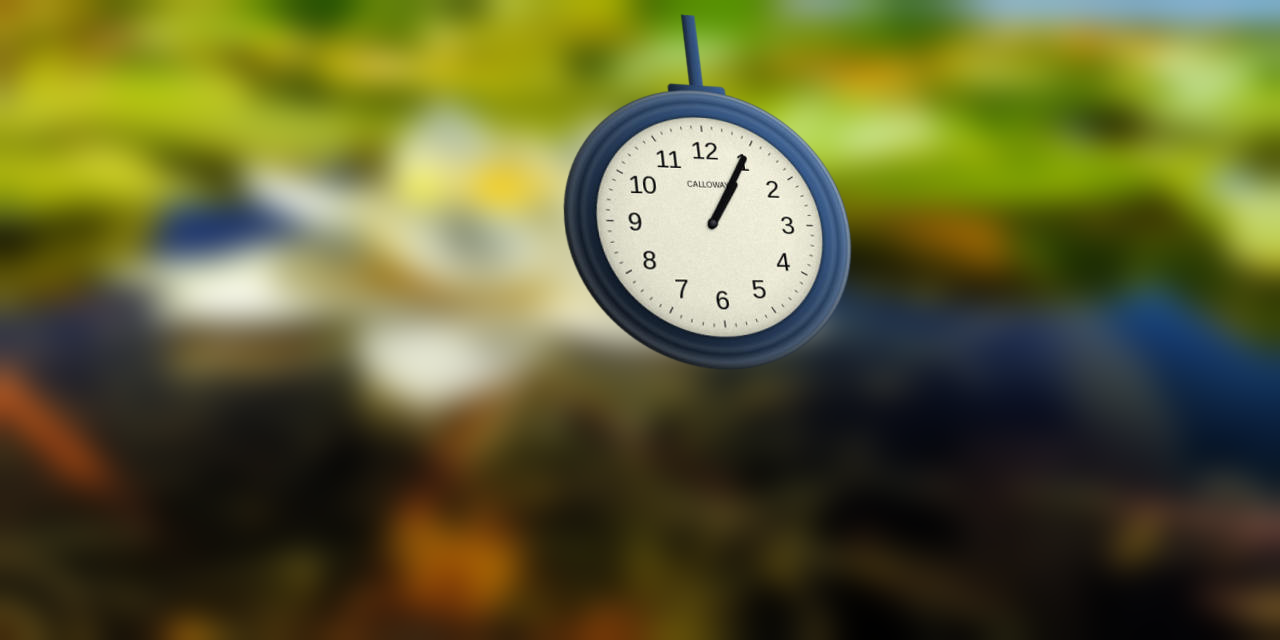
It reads {"hour": 1, "minute": 5}
